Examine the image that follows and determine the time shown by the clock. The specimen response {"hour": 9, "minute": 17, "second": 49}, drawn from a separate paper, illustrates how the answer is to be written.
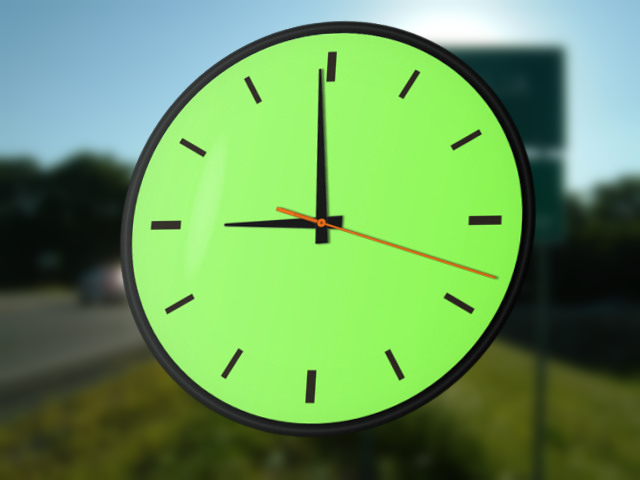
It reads {"hour": 8, "minute": 59, "second": 18}
